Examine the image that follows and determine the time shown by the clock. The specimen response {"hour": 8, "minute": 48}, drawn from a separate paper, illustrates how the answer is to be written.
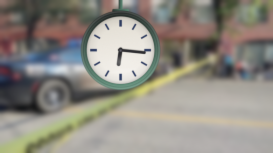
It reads {"hour": 6, "minute": 16}
